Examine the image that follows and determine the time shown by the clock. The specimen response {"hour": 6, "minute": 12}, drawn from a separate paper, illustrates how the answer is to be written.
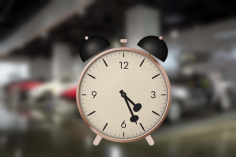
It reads {"hour": 4, "minute": 26}
